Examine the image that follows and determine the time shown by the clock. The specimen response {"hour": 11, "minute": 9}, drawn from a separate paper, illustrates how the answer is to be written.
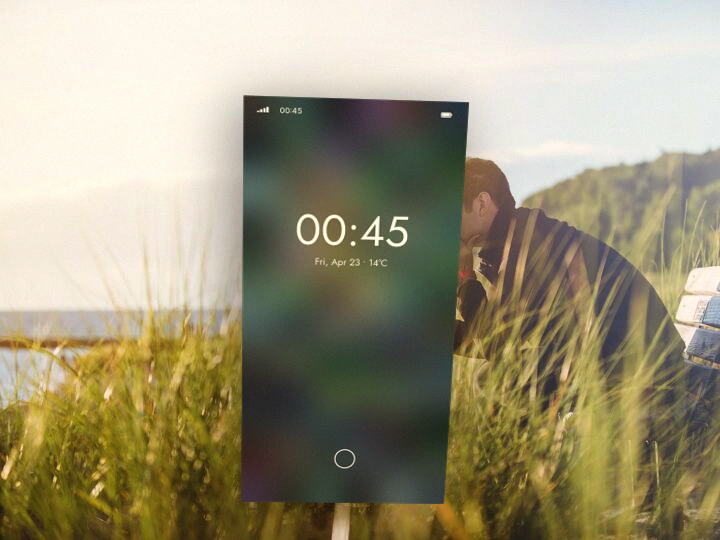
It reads {"hour": 0, "minute": 45}
